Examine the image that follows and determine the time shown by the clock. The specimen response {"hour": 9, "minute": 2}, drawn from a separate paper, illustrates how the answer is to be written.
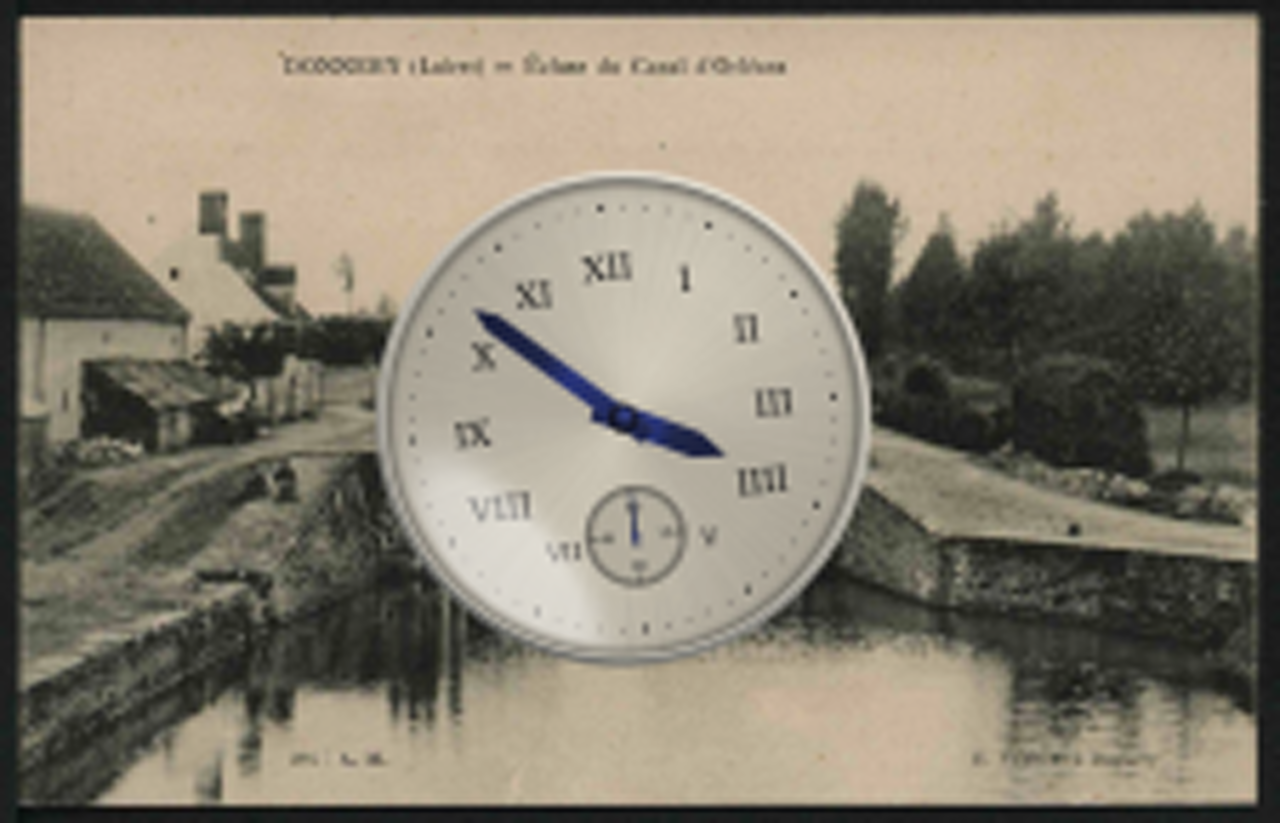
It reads {"hour": 3, "minute": 52}
